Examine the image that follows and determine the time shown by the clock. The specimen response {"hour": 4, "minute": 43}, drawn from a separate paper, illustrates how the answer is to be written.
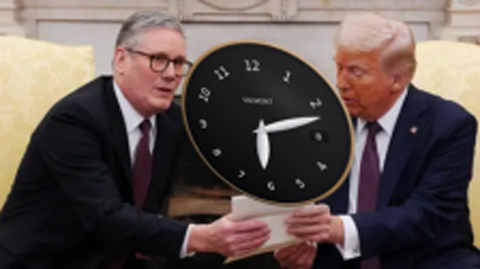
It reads {"hour": 6, "minute": 12}
